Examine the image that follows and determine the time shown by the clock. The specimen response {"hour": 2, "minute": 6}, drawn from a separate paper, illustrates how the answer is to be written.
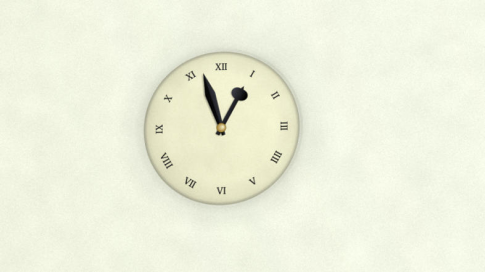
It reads {"hour": 12, "minute": 57}
